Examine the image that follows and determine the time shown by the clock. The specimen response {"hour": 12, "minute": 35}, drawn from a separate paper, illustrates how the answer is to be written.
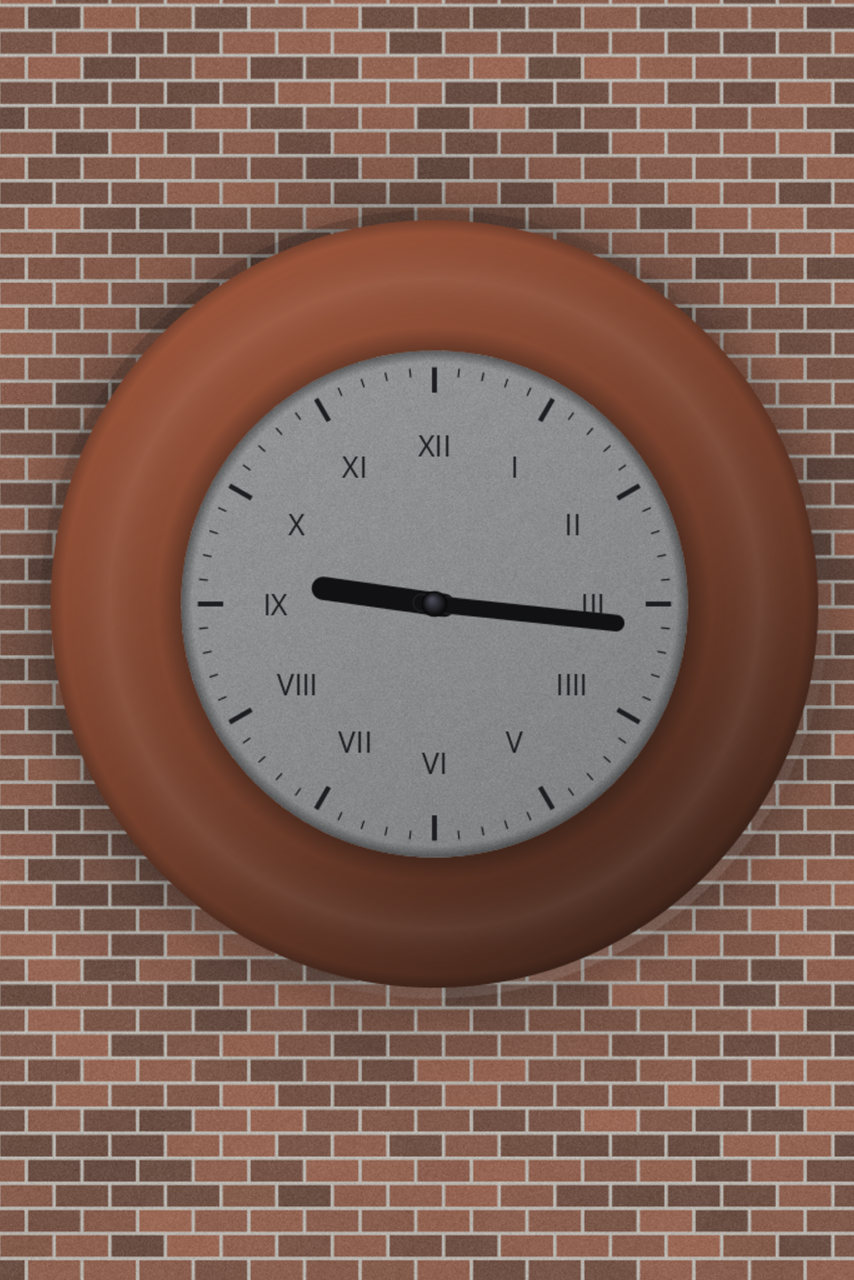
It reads {"hour": 9, "minute": 16}
